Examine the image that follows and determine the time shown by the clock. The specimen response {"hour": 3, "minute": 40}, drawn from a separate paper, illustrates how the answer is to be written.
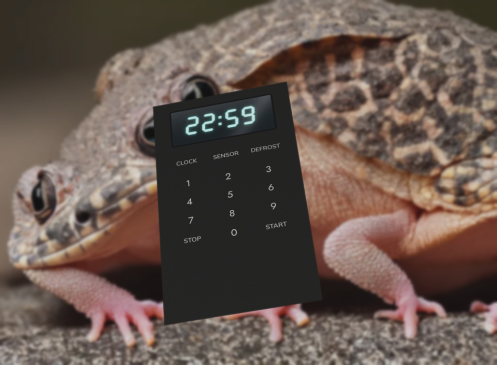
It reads {"hour": 22, "minute": 59}
